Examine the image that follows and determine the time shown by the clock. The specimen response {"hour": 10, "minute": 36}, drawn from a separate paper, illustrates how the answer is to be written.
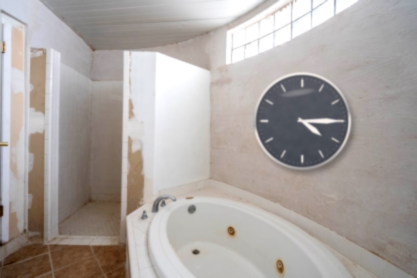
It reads {"hour": 4, "minute": 15}
